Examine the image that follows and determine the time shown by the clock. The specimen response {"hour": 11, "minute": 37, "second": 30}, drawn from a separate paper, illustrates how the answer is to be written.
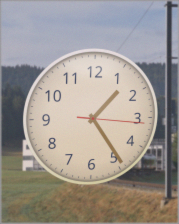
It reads {"hour": 1, "minute": 24, "second": 16}
